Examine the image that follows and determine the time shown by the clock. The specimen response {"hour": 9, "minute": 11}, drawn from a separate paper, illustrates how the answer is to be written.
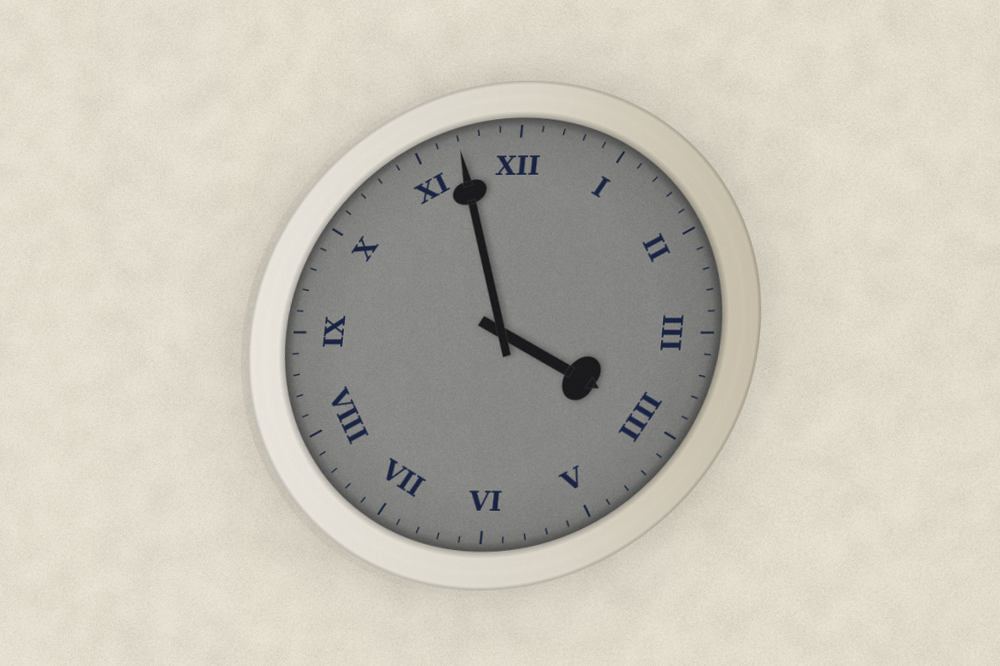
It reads {"hour": 3, "minute": 57}
